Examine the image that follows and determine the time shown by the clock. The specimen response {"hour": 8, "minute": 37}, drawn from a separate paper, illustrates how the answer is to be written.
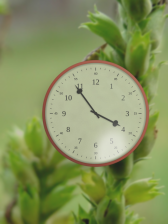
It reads {"hour": 3, "minute": 54}
